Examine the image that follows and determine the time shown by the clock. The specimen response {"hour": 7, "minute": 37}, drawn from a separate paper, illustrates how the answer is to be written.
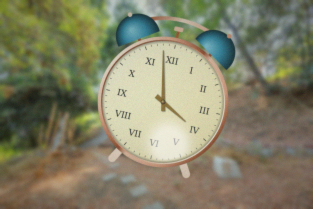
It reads {"hour": 3, "minute": 58}
